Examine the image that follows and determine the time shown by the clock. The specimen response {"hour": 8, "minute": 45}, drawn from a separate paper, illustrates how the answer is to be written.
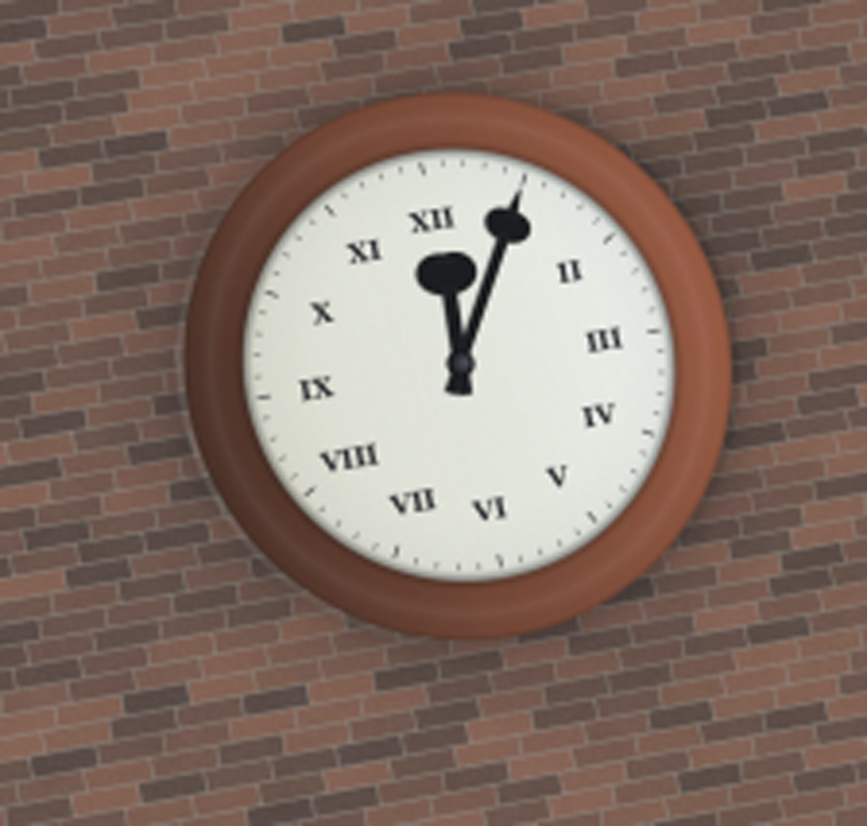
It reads {"hour": 12, "minute": 5}
